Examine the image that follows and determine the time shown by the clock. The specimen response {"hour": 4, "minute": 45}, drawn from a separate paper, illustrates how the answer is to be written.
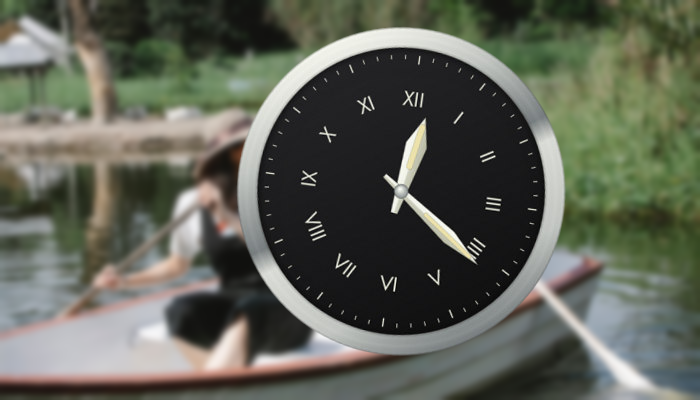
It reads {"hour": 12, "minute": 21}
